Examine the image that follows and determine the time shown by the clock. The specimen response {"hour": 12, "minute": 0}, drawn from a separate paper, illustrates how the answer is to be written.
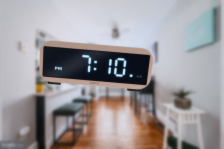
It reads {"hour": 7, "minute": 10}
